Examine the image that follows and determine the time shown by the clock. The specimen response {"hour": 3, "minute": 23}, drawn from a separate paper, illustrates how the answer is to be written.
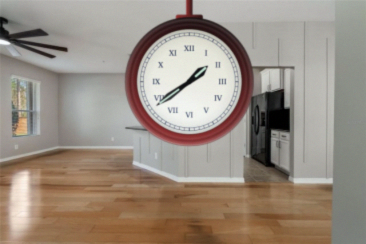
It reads {"hour": 1, "minute": 39}
